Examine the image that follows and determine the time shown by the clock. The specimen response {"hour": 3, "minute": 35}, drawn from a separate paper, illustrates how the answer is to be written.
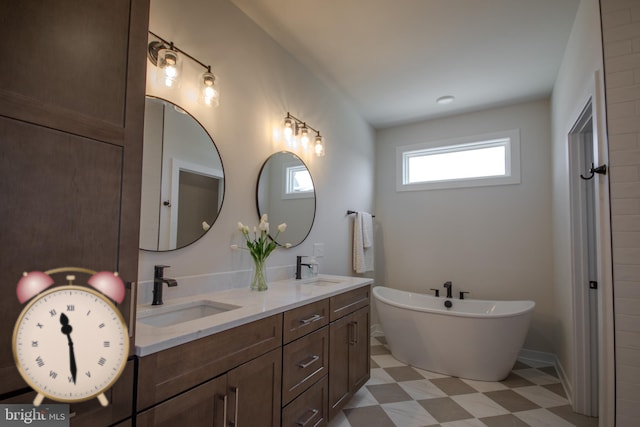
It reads {"hour": 11, "minute": 29}
